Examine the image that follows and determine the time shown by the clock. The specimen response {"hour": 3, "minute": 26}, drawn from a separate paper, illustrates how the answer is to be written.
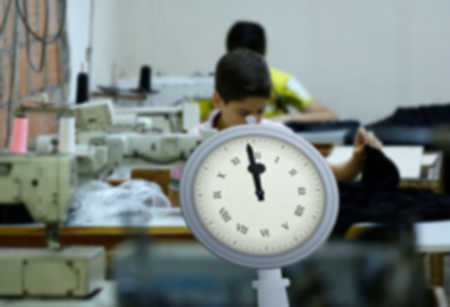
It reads {"hour": 11, "minute": 59}
